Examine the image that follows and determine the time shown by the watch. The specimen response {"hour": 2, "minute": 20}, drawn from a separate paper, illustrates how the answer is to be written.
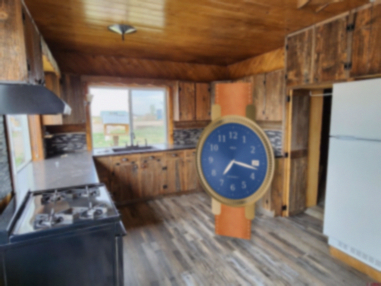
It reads {"hour": 7, "minute": 17}
